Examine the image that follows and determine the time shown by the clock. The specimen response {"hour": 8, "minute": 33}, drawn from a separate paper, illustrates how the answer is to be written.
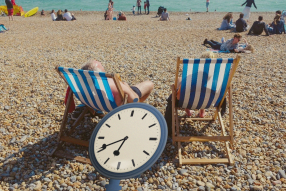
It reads {"hour": 6, "minute": 41}
